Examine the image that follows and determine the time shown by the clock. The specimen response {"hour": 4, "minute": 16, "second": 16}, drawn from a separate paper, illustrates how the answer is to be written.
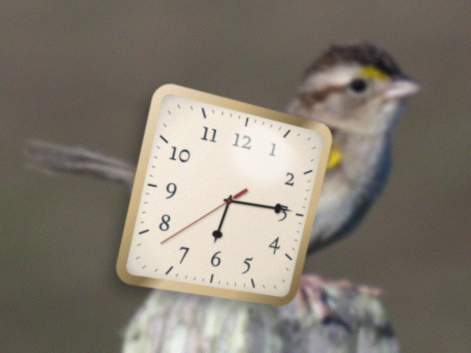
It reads {"hour": 6, "minute": 14, "second": 38}
